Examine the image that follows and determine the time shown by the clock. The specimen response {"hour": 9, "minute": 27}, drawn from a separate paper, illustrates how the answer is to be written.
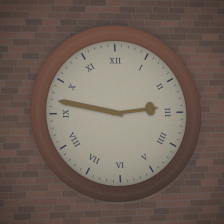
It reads {"hour": 2, "minute": 47}
